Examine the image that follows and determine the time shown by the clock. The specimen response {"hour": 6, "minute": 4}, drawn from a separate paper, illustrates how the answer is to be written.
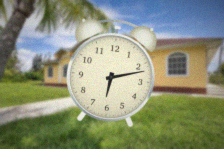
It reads {"hour": 6, "minute": 12}
